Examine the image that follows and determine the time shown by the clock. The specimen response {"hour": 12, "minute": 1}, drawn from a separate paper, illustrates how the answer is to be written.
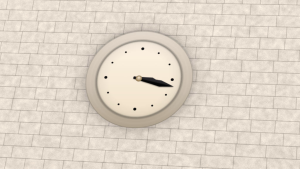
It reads {"hour": 3, "minute": 17}
